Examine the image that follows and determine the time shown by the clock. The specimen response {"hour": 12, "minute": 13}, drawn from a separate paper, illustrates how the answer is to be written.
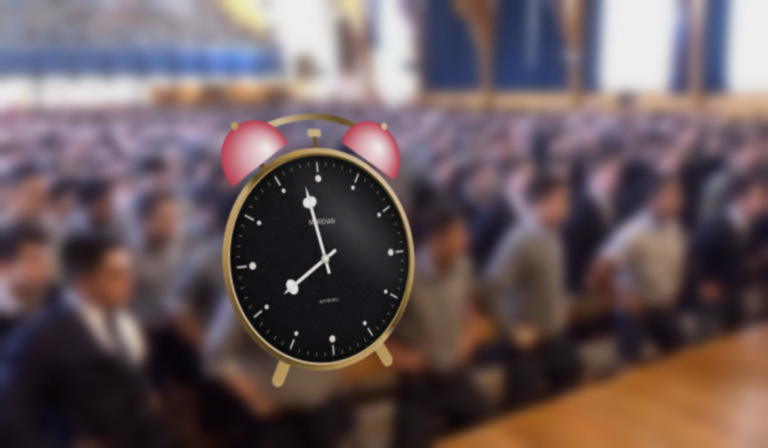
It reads {"hour": 7, "minute": 58}
